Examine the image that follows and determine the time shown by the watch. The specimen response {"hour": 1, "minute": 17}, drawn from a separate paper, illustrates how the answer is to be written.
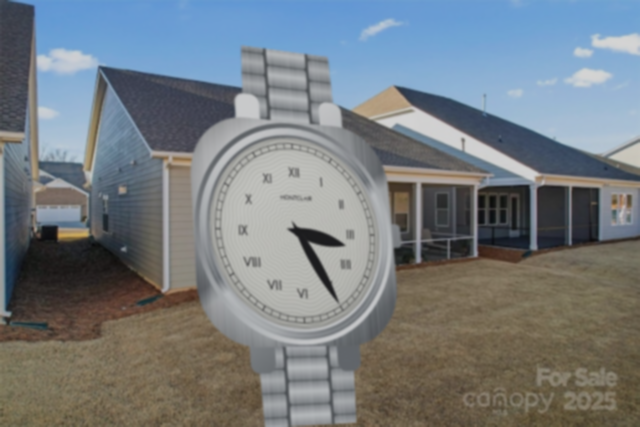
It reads {"hour": 3, "minute": 25}
